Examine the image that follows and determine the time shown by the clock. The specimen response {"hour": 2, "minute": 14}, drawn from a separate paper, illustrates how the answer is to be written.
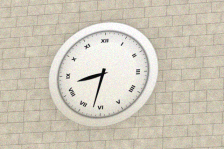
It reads {"hour": 8, "minute": 32}
